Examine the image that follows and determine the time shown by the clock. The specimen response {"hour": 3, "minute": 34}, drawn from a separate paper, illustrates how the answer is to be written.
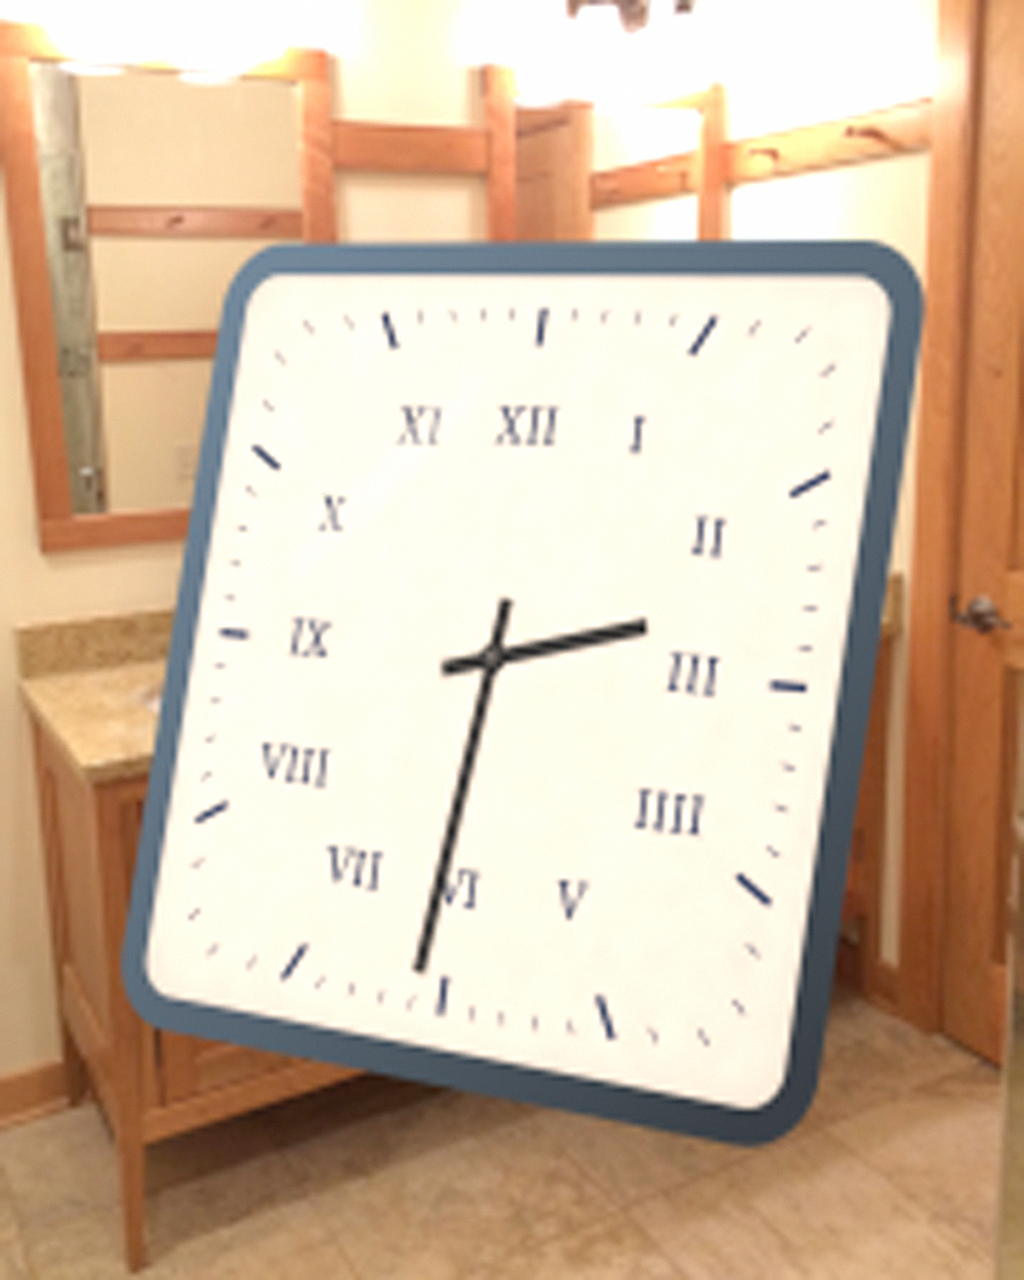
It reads {"hour": 2, "minute": 31}
